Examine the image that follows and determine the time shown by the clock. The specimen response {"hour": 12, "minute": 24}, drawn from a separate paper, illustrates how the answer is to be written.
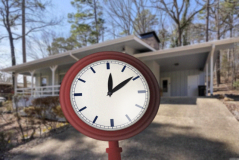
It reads {"hour": 12, "minute": 9}
